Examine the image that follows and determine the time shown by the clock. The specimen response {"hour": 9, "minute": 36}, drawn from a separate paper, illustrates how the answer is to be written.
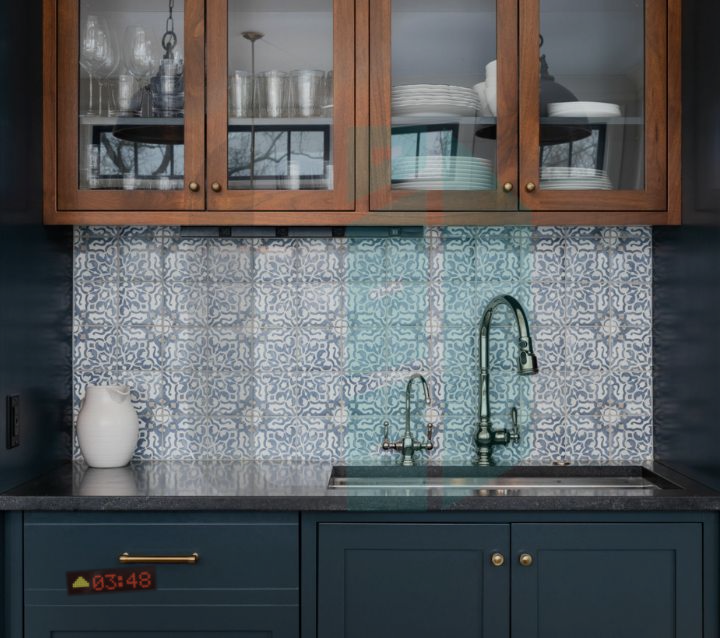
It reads {"hour": 3, "minute": 48}
